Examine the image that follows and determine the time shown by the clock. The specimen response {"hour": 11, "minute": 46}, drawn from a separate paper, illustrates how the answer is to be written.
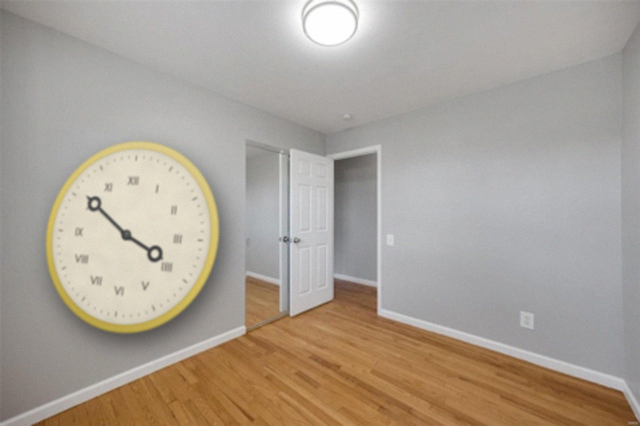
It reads {"hour": 3, "minute": 51}
